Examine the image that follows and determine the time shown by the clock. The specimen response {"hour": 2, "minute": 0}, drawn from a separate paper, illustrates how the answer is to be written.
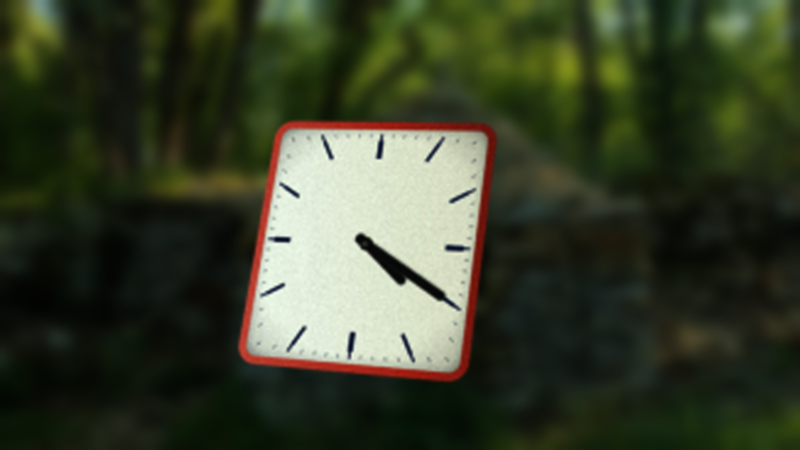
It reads {"hour": 4, "minute": 20}
